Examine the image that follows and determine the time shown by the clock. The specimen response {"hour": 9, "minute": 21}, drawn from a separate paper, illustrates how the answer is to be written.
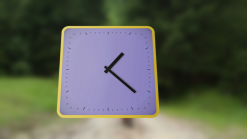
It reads {"hour": 1, "minute": 22}
